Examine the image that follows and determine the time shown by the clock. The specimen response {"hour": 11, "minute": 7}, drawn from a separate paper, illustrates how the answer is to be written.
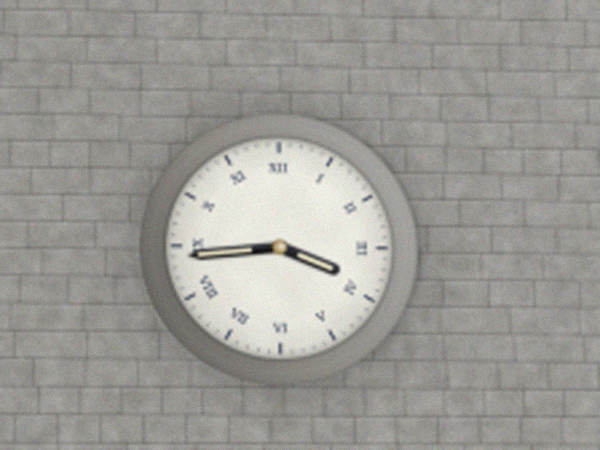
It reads {"hour": 3, "minute": 44}
